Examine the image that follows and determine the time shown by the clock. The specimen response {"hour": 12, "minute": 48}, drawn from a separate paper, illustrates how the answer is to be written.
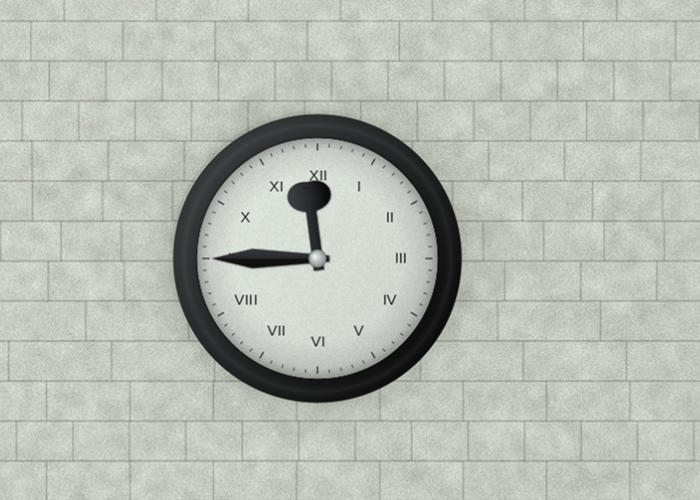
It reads {"hour": 11, "minute": 45}
